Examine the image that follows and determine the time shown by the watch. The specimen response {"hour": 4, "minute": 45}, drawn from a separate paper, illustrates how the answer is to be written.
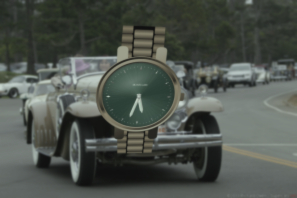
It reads {"hour": 5, "minute": 33}
